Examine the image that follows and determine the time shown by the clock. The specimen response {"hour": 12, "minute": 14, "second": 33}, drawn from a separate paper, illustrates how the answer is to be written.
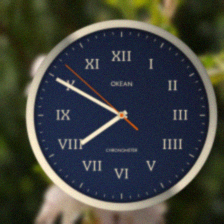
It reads {"hour": 7, "minute": 49, "second": 52}
